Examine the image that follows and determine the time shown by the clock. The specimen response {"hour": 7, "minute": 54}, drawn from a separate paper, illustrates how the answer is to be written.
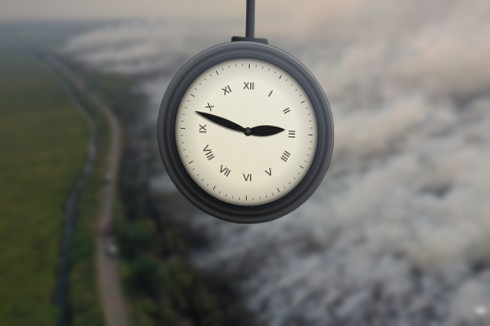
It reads {"hour": 2, "minute": 48}
